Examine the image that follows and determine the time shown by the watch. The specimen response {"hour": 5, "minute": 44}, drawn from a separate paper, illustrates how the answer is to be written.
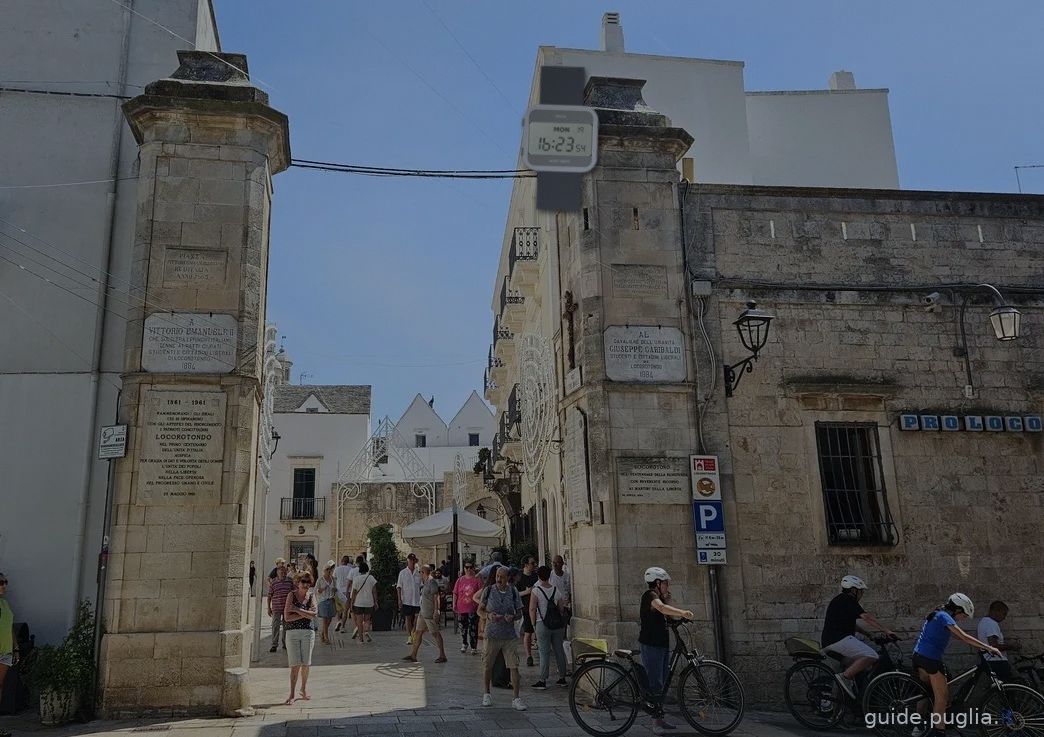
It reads {"hour": 16, "minute": 23}
